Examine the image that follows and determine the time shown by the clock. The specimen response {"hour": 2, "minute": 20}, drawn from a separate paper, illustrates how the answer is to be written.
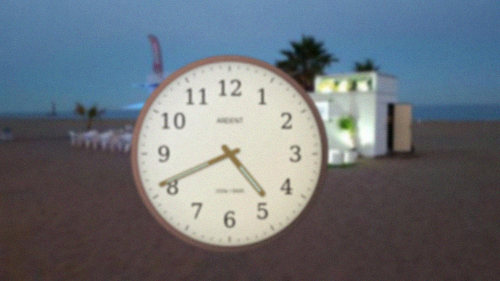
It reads {"hour": 4, "minute": 41}
